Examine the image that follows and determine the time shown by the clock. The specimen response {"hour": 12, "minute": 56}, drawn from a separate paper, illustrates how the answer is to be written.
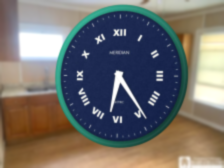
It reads {"hour": 6, "minute": 24}
